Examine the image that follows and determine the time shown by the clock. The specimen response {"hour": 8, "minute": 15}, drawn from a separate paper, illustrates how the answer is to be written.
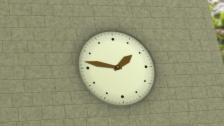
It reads {"hour": 1, "minute": 47}
